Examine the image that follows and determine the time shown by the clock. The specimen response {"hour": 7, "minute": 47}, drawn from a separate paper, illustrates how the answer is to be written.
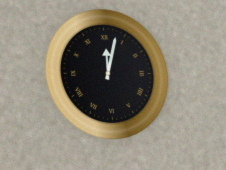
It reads {"hour": 12, "minute": 3}
